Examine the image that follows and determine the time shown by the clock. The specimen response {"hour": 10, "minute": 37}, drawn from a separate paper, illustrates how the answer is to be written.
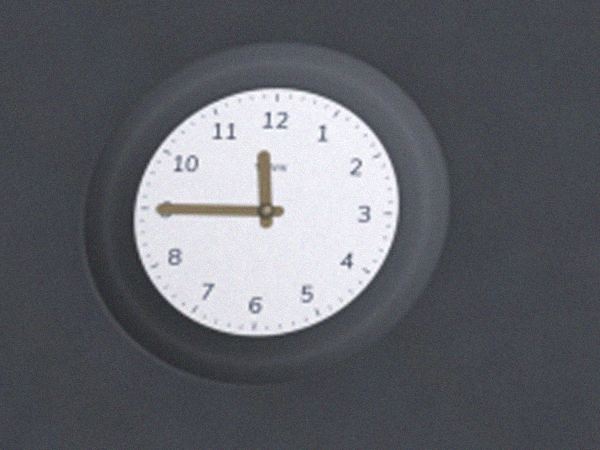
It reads {"hour": 11, "minute": 45}
